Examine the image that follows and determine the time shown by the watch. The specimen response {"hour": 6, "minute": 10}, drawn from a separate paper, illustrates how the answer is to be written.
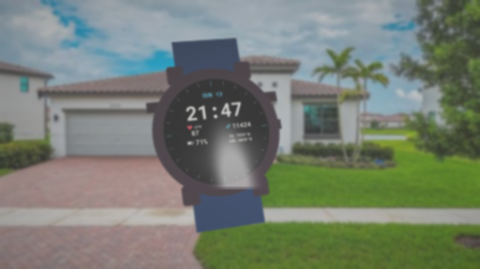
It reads {"hour": 21, "minute": 47}
